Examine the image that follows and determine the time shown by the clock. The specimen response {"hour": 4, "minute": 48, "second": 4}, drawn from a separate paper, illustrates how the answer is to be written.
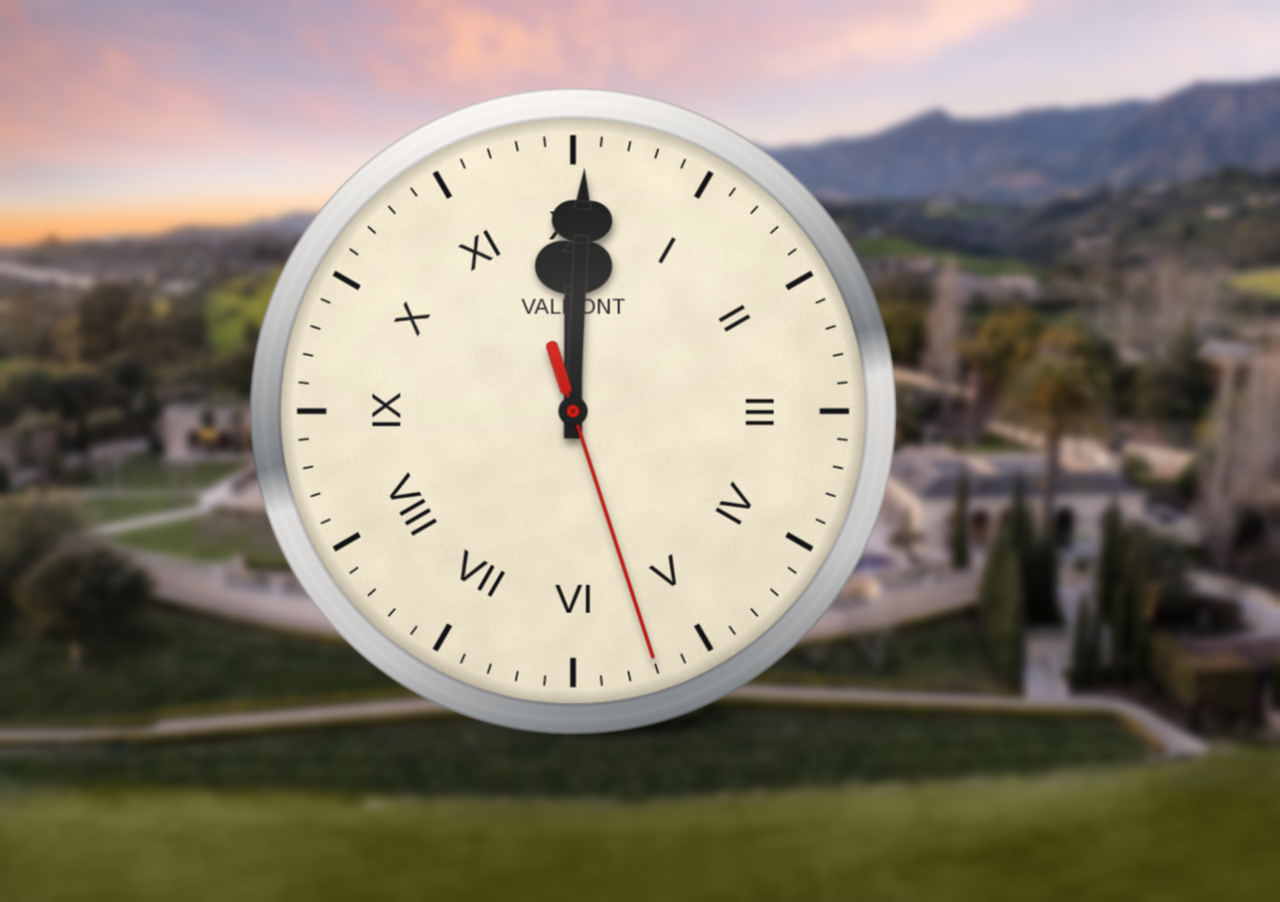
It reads {"hour": 12, "minute": 0, "second": 27}
